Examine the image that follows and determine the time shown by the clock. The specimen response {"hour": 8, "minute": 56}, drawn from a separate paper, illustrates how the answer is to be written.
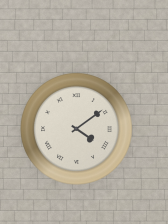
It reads {"hour": 4, "minute": 9}
